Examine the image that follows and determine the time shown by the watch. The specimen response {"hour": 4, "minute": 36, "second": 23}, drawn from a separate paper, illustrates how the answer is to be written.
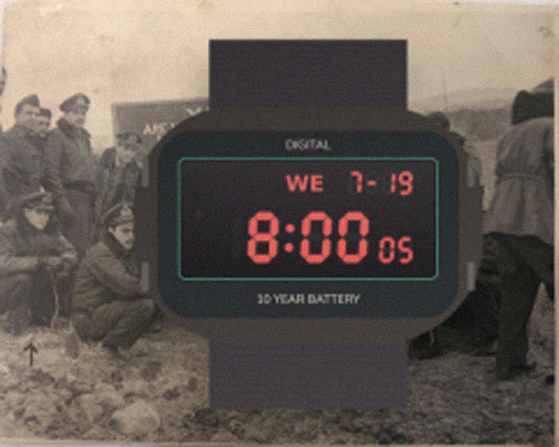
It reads {"hour": 8, "minute": 0, "second": 5}
